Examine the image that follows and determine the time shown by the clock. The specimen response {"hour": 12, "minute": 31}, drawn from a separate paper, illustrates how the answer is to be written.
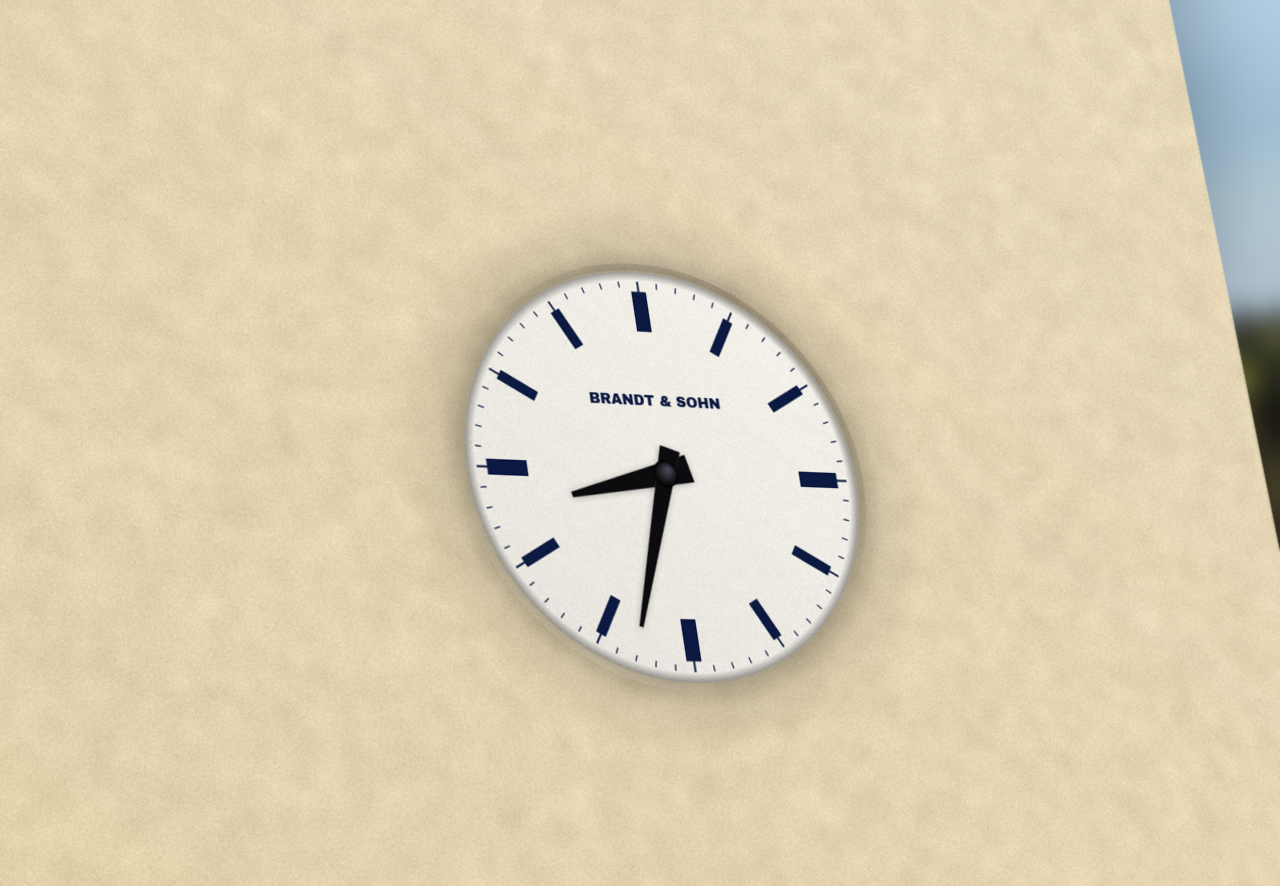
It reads {"hour": 8, "minute": 33}
